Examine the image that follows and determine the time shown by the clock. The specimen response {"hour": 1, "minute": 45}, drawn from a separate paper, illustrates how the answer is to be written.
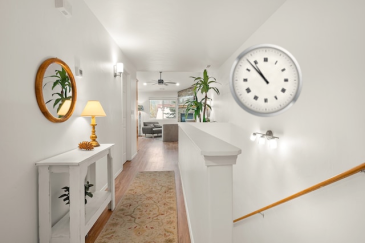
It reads {"hour": 10, "minute": 53}
